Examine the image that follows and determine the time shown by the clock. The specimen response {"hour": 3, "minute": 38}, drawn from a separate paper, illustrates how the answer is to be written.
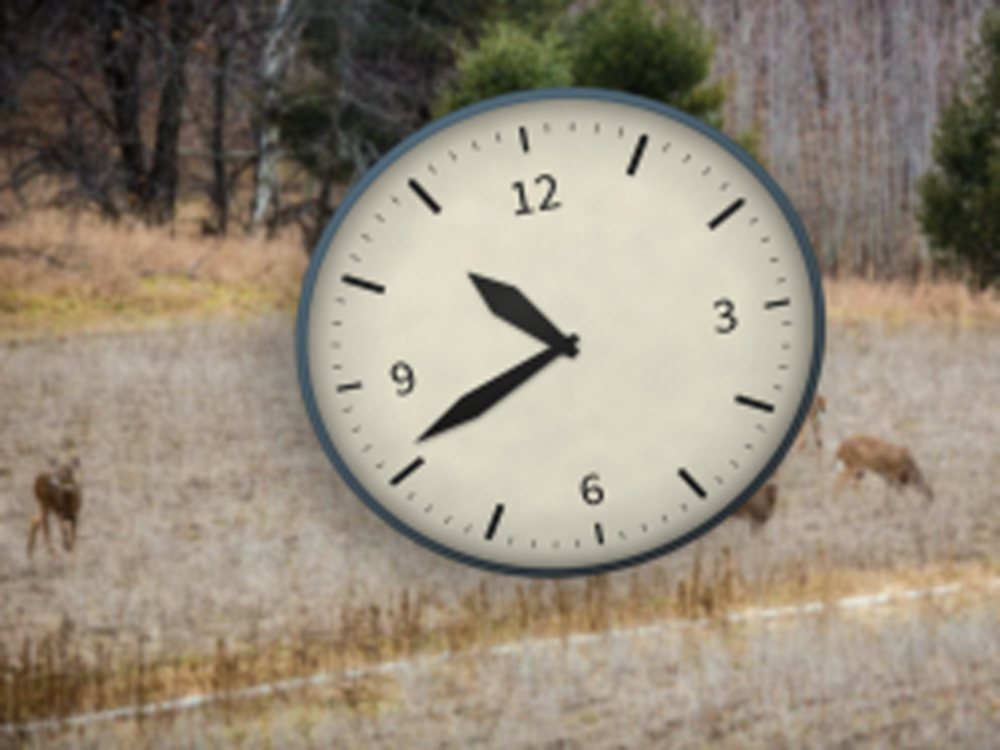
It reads {"hour": 10, "minute": 41}
